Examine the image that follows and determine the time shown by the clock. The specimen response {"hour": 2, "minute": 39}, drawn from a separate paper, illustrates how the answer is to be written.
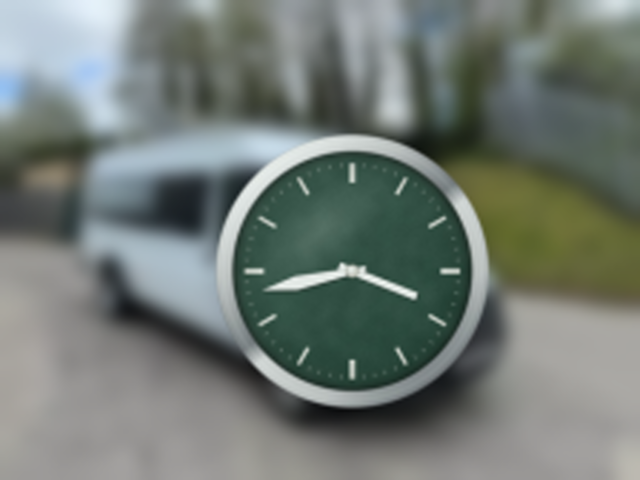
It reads {"hour": 3, "minute": 43}
